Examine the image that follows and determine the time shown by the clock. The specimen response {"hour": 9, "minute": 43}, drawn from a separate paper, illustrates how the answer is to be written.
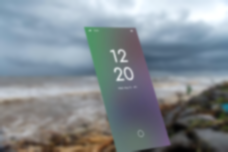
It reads {"hour": 12, "minute": 20}
